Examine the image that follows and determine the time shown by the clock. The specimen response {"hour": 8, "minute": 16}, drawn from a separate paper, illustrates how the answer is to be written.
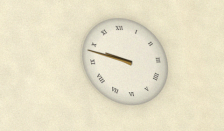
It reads {"hour": 9, "minute": 48}
